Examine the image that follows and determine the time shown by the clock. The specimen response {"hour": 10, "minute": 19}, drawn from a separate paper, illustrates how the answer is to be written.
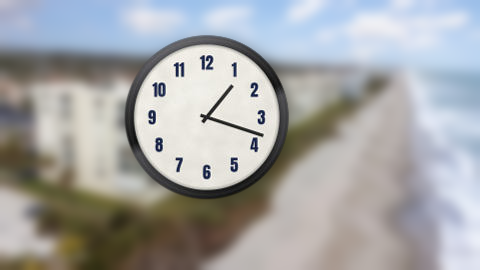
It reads {"hour": 1, "minute": 18}
